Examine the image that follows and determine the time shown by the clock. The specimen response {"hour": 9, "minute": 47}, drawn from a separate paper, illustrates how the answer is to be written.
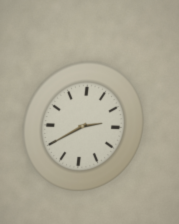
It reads {"hour": 2, "minute": 40}
